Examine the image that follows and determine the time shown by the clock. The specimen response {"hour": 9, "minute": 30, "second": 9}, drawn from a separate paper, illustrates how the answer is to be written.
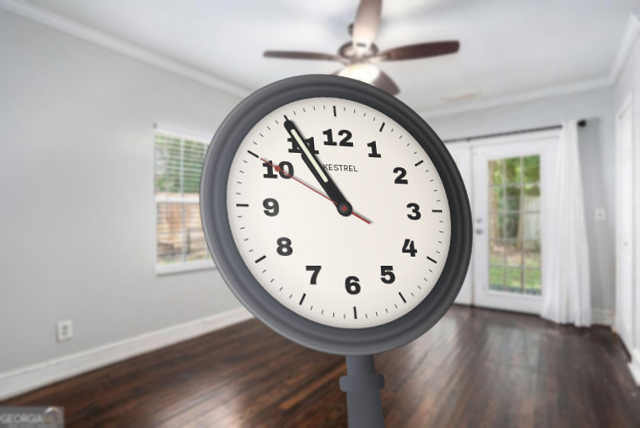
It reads {"hour": 10, "minute": 54, "second": 50}
